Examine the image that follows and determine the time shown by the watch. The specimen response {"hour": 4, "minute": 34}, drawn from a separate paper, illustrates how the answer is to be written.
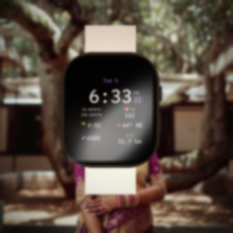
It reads {"hour": 6, "minute": 33}
